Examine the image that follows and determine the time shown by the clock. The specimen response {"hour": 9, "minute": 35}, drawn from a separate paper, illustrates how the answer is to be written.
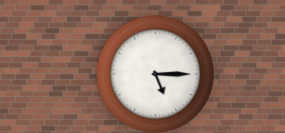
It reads {"hour": 5, "minute": 15}
